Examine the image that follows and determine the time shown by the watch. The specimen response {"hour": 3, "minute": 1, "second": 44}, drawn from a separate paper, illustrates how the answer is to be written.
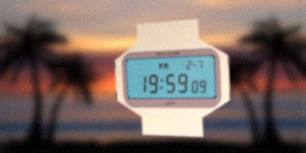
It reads {"hour": 19, "minute": 59, "second": 9}
